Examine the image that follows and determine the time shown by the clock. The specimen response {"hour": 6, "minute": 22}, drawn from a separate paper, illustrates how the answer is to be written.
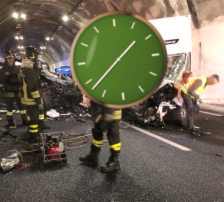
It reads {"hour": 1, "minute": 38}
